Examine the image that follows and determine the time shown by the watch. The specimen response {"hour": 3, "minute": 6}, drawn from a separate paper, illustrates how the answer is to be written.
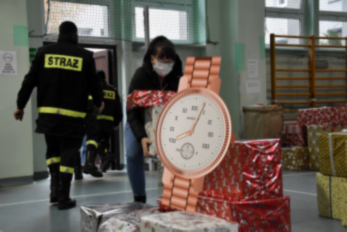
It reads {"hour": 8, "minute": 3}
